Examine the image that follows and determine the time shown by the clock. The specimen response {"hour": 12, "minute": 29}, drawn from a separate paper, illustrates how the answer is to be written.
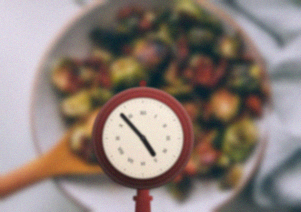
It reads {"hour": 4, "minute": 53}
